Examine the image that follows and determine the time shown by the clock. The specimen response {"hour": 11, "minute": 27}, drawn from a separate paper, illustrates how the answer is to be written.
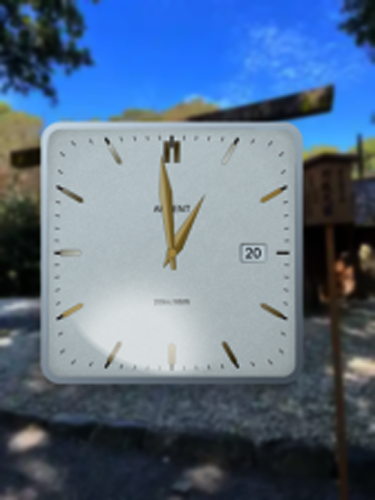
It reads {"hour": 12, "minute": 59}
